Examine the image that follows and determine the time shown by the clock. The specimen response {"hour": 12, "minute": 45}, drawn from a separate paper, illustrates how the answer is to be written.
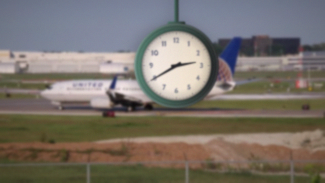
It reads {"hour": 2, "minute": 40}
